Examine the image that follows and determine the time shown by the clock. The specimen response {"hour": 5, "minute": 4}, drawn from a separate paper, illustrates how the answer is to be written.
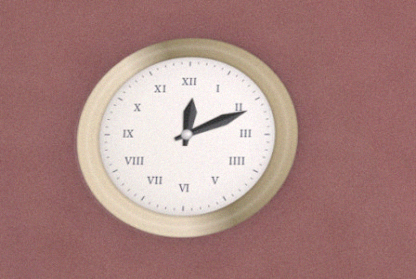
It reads {"hour": 12, "minute": 11}
